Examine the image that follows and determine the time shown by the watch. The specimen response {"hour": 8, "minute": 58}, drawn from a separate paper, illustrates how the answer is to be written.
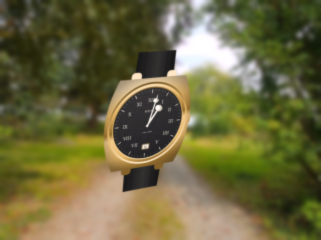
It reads {"hour": 1, "minute": 2}
